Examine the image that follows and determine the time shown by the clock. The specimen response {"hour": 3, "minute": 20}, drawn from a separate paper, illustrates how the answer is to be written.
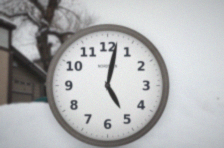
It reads {"hour": 5, "minute": 2}
